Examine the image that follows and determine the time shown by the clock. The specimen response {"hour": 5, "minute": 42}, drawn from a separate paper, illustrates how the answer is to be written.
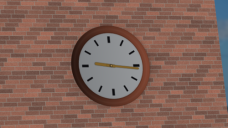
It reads {"hour": 9, "minute": 16}
